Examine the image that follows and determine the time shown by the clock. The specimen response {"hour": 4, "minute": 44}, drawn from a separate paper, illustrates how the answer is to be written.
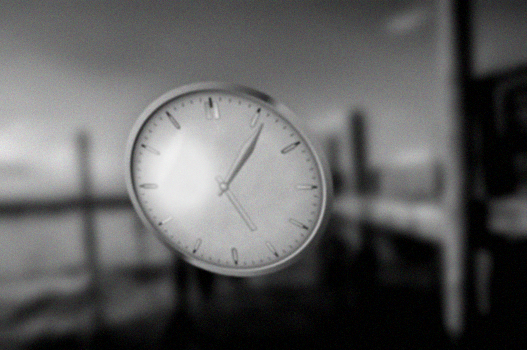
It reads {"hour": 5, "minute": 6}
